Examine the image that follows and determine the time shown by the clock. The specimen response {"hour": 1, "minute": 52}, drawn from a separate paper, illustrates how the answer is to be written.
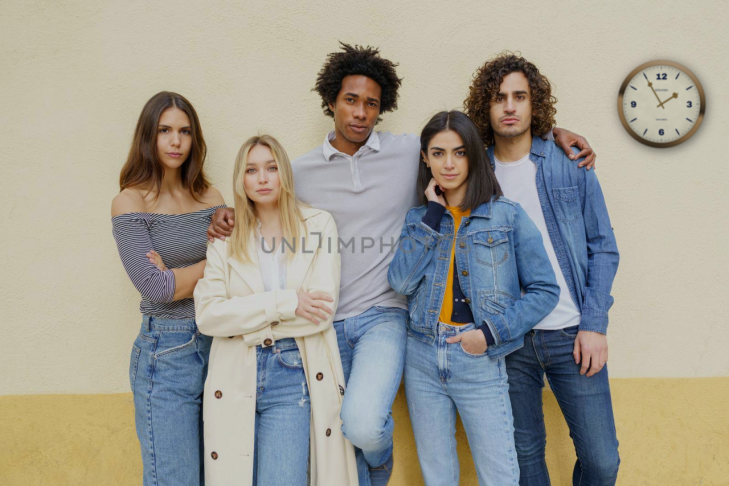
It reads {"hour": 1, "minute": 55}
